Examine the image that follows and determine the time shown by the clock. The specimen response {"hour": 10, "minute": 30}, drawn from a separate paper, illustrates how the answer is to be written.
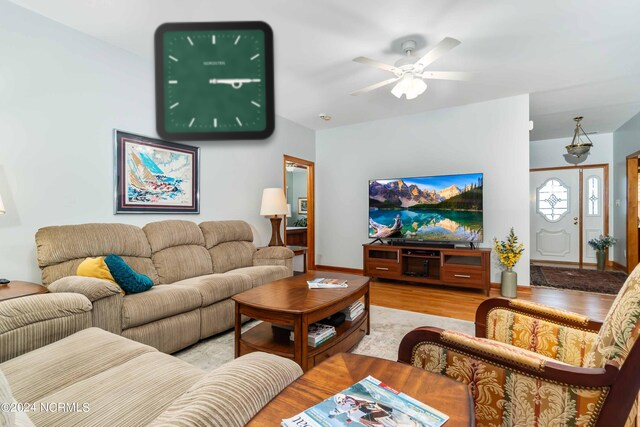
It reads {"hour": 3, "minute": 15}
